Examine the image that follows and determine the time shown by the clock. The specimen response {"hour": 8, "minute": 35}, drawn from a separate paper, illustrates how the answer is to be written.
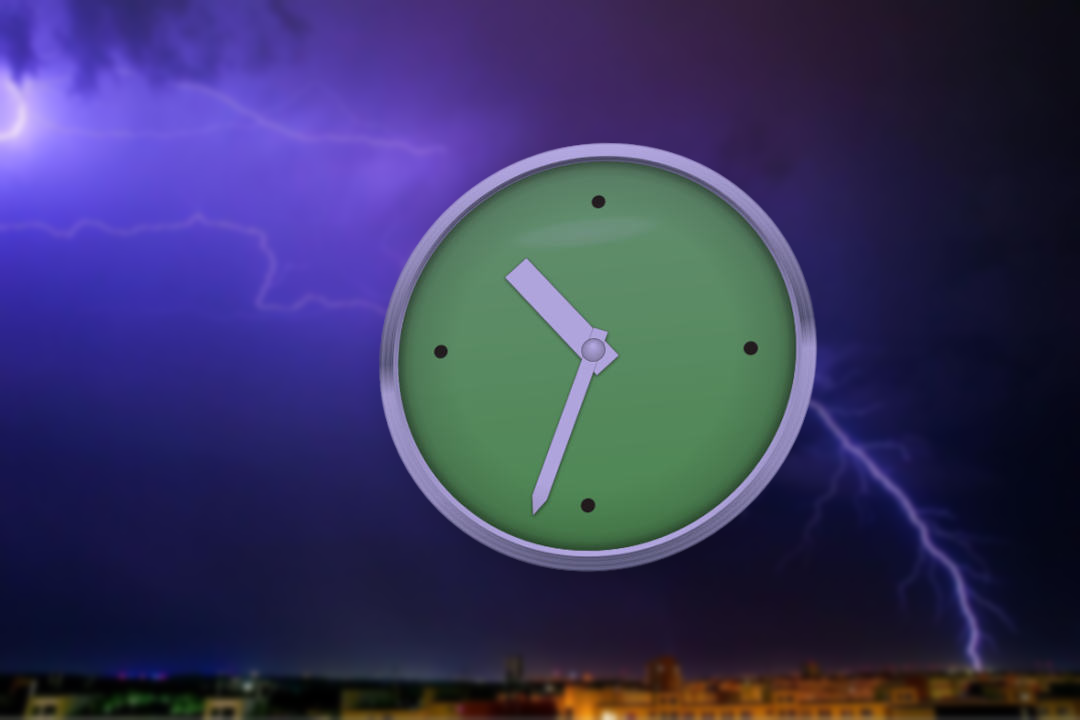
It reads {"hour": 10, "minute": 33}
